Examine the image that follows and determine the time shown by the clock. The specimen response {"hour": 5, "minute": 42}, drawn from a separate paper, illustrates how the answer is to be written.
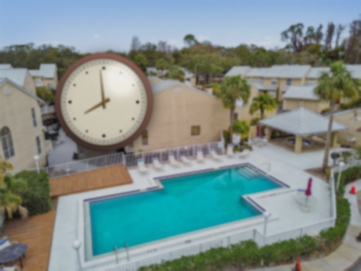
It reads {"hour": 7, "minute": 59}
